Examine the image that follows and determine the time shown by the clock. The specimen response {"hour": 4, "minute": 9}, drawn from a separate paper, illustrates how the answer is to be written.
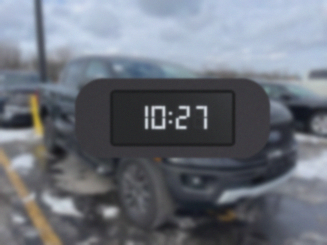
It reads {"hour": 10, "minute": 27}
